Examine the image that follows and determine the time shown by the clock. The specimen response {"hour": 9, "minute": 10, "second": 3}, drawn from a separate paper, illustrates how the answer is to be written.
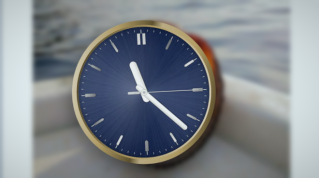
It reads {"hour": 11, "minute": 22, "second": 15}
